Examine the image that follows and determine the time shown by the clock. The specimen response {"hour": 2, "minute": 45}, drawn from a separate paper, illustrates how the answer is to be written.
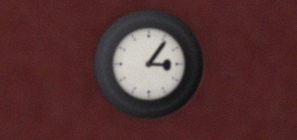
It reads {"hour": 3, "minute": 6}
